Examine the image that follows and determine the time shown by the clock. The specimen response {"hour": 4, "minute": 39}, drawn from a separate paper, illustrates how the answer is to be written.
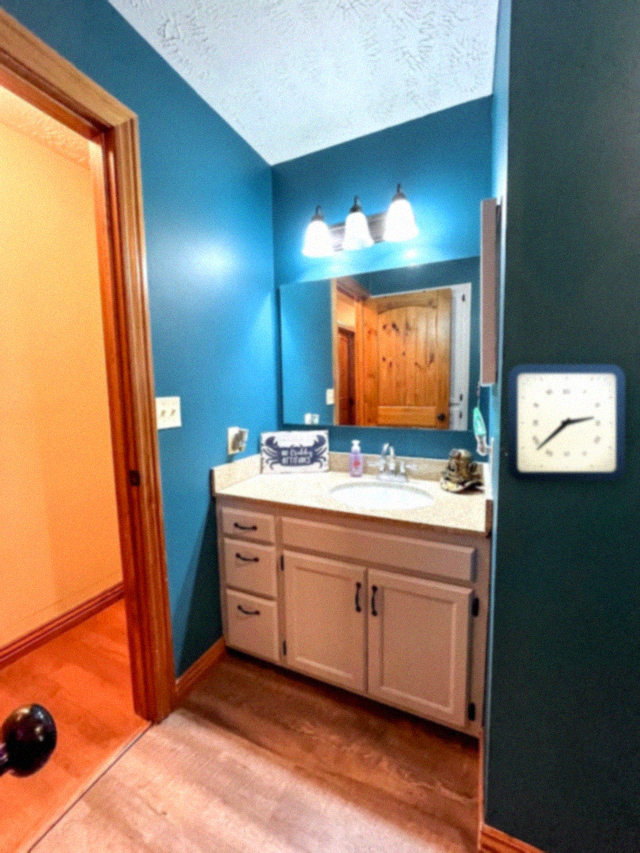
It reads {"hour": 2, "minute": 38}
